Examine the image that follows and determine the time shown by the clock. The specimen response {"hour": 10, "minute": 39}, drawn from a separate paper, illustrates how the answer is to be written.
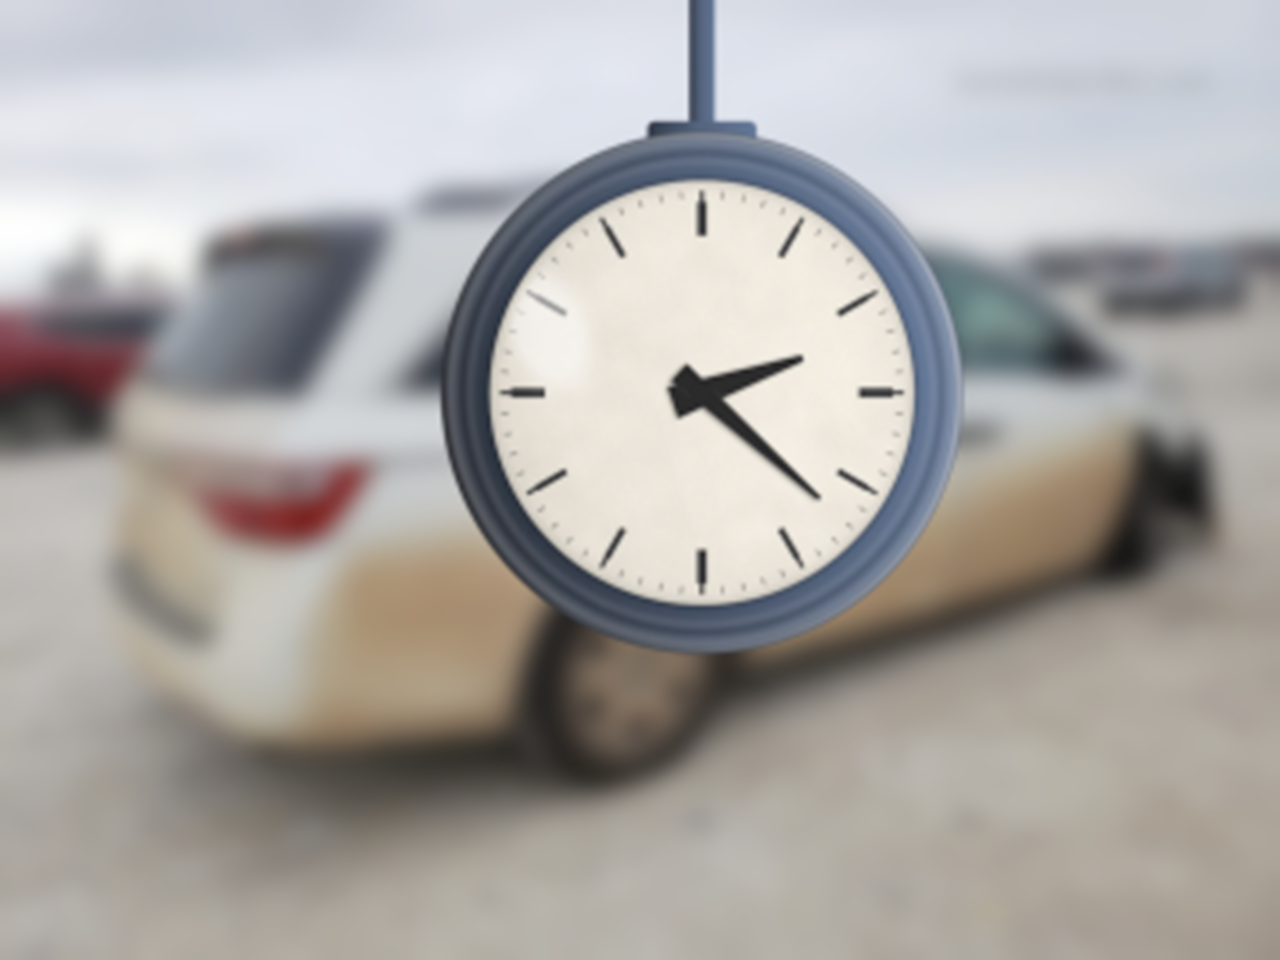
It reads {"hour": 2, "minute": 22}
